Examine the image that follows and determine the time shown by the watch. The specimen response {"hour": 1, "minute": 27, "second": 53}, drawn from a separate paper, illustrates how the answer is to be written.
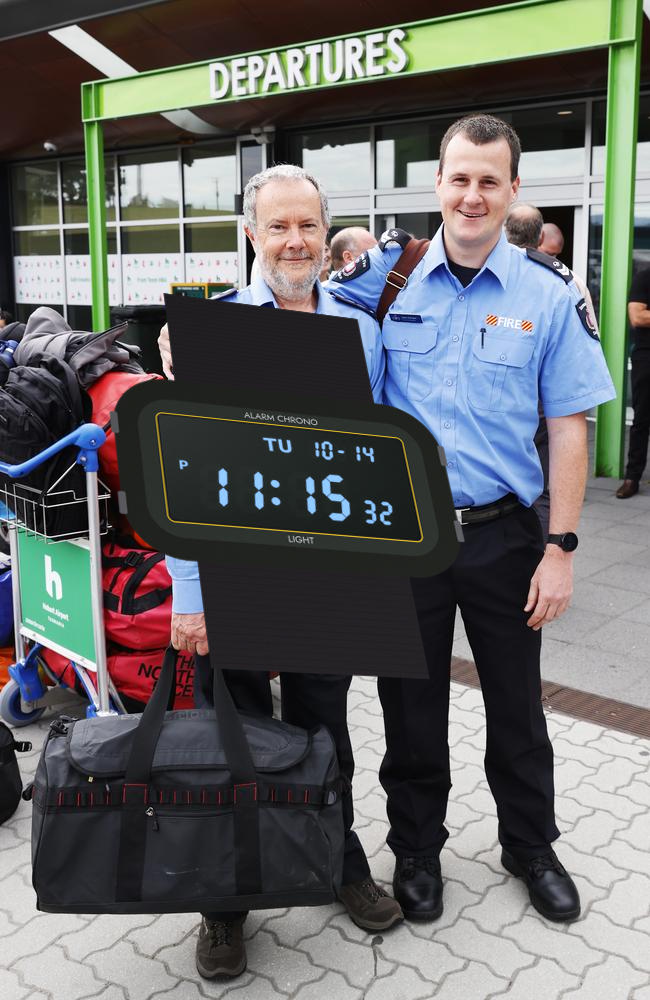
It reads {"hour": 11, "minute": 15, "second": 32}
